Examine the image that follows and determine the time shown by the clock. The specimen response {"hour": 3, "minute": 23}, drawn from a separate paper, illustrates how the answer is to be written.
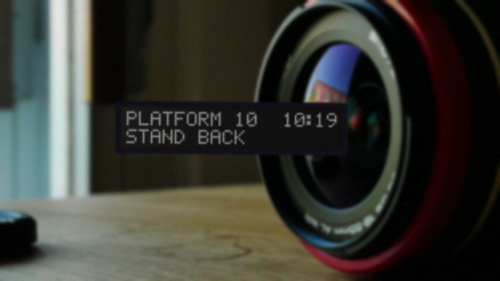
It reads {"hour": 10, "minute": 19}
